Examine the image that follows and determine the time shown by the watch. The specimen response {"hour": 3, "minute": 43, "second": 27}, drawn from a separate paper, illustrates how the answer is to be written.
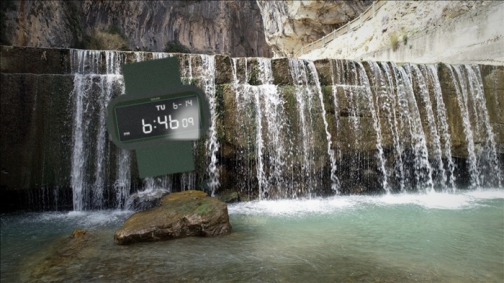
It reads {"hour": 6, "minute": 46, "second": 9}
